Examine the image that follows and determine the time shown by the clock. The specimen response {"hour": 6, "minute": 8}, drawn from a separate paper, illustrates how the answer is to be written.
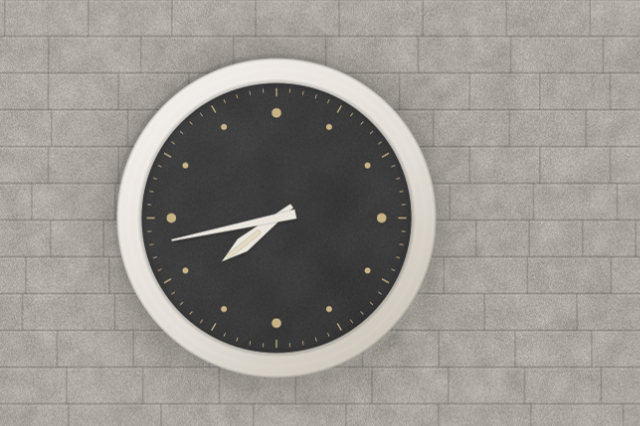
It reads {"hour": 7, "minute": 43}
